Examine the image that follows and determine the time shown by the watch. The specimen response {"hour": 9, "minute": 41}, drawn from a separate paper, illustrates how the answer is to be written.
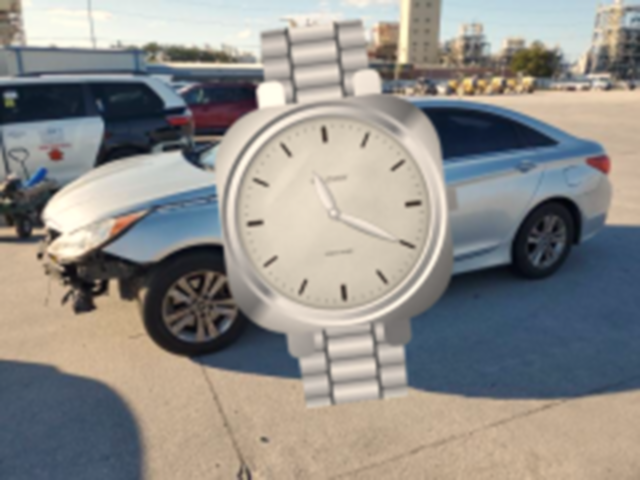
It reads {"hour": 11, "minute": 20}
